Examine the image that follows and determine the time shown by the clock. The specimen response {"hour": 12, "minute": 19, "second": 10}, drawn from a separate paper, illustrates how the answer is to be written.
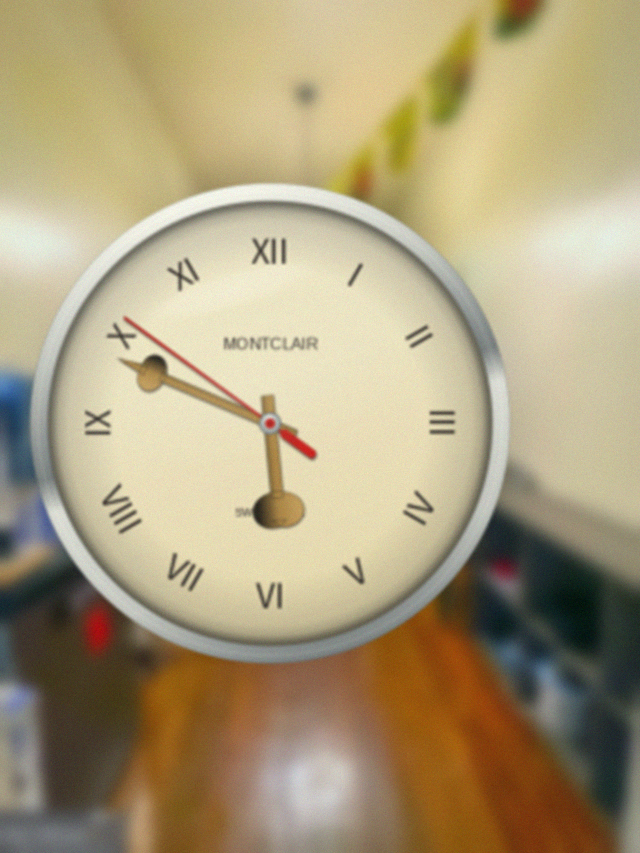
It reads {"hour": 5, "minute": 48, "second": 51}
